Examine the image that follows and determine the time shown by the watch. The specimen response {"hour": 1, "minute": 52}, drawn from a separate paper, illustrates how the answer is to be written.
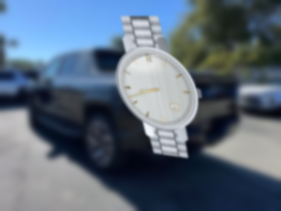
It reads {"hour": 8, "minute": 42}
